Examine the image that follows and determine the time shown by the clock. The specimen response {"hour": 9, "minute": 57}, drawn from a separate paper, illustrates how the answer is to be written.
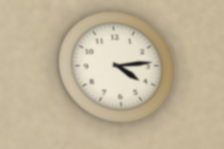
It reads {"hour": 4, "minute": 14}
